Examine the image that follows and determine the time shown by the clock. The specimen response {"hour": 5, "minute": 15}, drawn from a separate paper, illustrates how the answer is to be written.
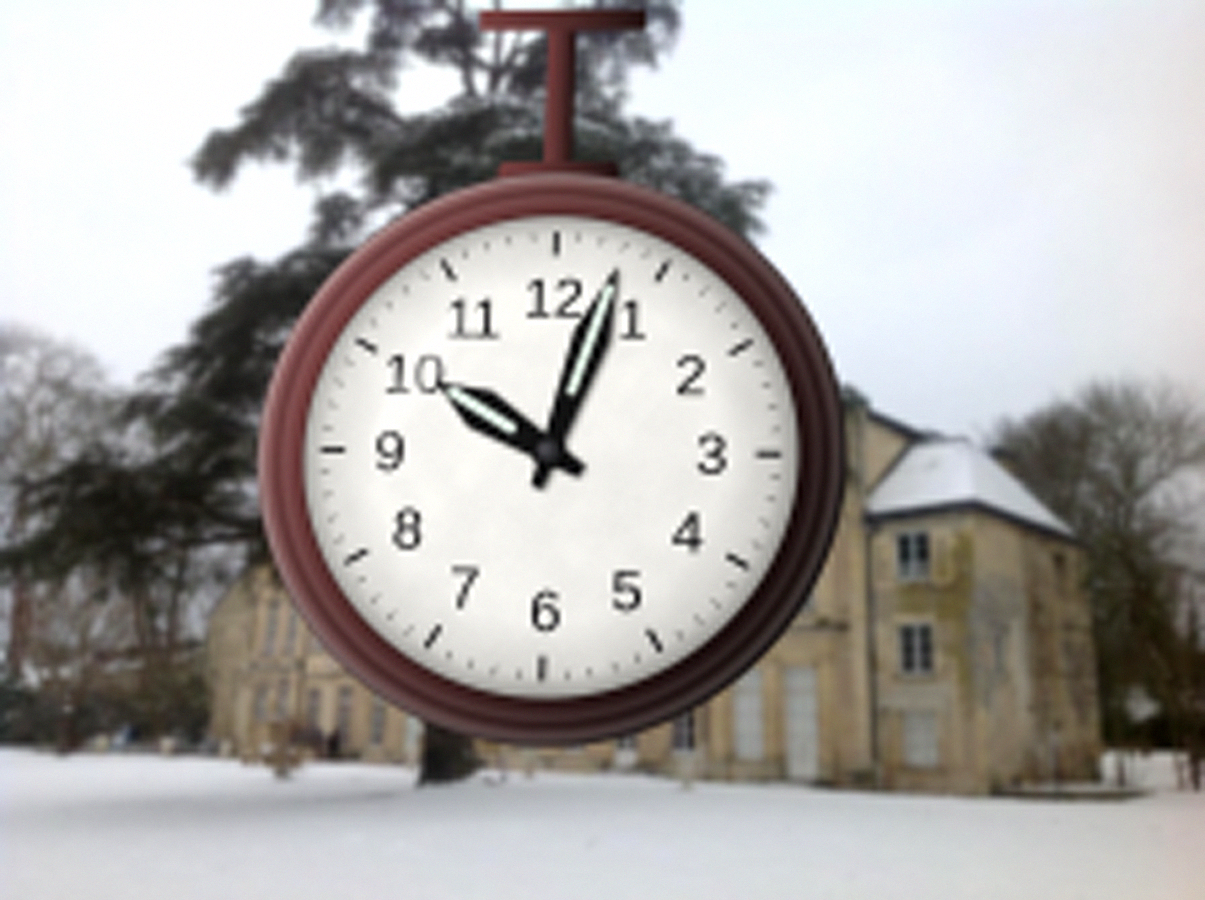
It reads {"hour": 10, "minute": 3}
